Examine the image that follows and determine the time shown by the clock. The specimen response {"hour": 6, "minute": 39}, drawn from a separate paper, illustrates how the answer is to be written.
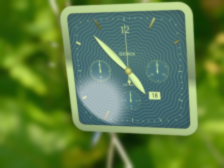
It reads {"hour": 4, "minute": 53}
